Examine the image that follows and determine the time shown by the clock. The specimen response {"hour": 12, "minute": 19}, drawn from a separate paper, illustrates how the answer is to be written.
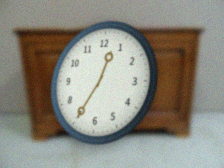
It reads {"hour": 12, "minute": 35}
